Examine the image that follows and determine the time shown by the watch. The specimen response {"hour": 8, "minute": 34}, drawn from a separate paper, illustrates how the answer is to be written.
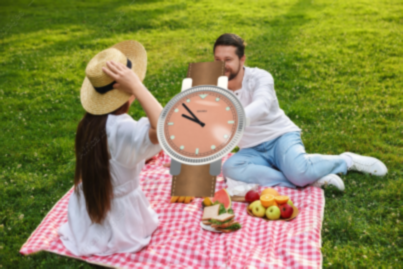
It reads {"hour": 9, "minute": 53}
